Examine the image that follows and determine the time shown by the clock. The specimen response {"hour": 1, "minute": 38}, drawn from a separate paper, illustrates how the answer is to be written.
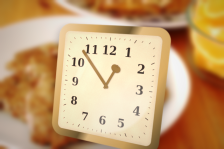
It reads {"hour": 12, "minute": 53}
